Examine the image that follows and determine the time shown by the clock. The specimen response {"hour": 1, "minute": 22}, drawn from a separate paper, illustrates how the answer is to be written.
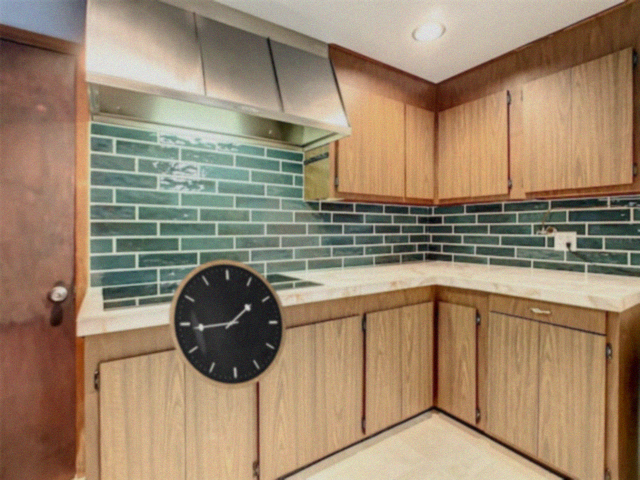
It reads {"hour": 1, "minute": 44}
